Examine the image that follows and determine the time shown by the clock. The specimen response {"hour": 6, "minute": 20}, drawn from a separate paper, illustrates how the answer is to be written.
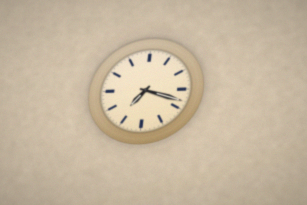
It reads {"hour": 7, "minute": 18}
